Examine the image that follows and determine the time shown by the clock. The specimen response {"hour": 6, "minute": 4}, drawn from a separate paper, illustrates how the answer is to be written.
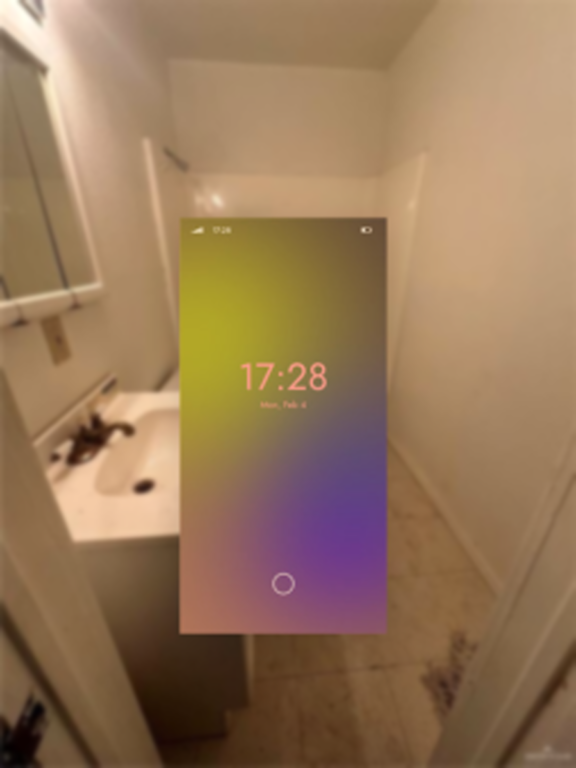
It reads {"hour": 17, "minute": 28}
